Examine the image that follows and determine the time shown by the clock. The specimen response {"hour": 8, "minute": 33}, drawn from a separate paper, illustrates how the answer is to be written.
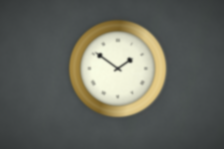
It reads {"hour": 1, "minute": 51}
